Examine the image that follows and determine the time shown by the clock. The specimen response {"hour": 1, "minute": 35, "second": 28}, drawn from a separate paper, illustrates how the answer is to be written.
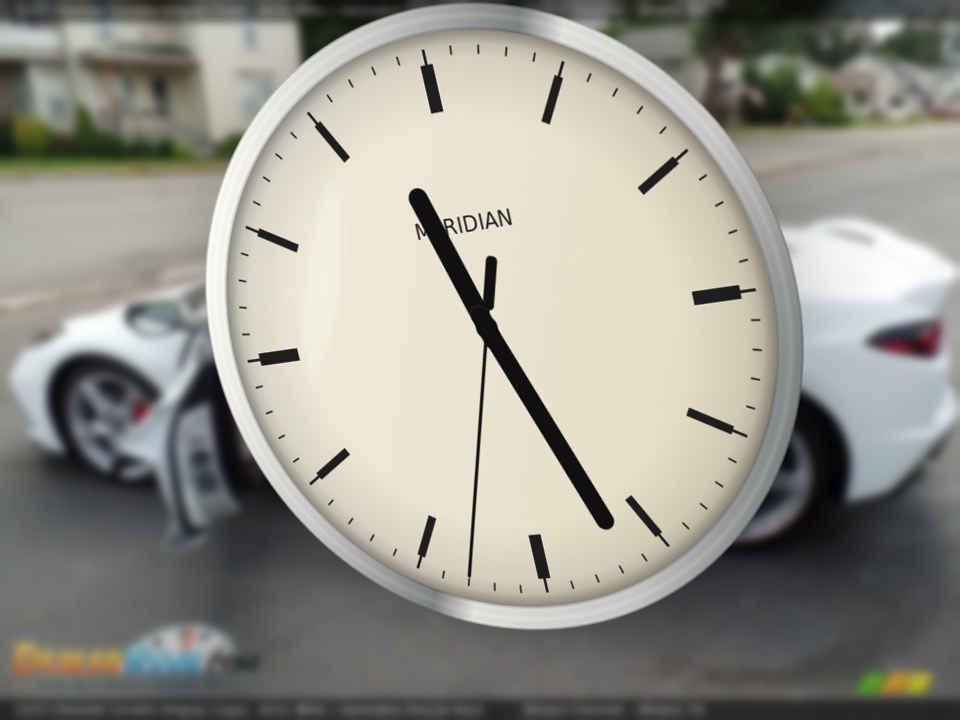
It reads {"hour": 11, "minute": 26, "second": 33}
